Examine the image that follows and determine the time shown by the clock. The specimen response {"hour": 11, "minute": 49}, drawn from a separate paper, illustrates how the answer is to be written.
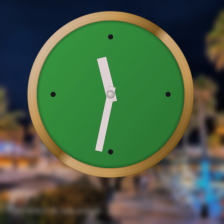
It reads {"hour": 11, "minute": 32}
